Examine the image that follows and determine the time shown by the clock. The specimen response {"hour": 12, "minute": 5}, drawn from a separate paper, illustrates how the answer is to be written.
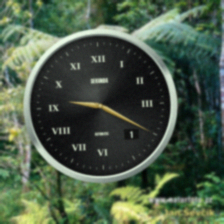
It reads {"hour": 9, "minute": 20}
